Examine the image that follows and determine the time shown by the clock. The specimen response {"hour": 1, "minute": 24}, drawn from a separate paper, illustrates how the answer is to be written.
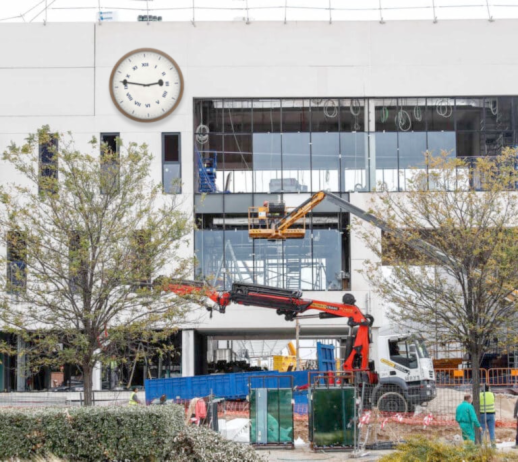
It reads {"hour": 2, "minute": 47}
